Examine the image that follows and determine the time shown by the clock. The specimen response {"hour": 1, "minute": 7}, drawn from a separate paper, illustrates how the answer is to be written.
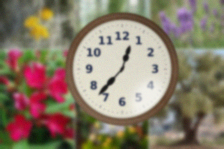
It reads {"hour": 12, "minute": 37}
